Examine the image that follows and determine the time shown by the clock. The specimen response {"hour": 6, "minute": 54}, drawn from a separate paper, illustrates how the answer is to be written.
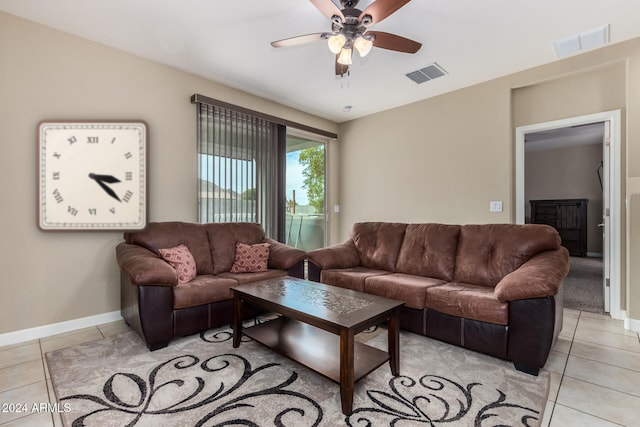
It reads {"hour": 3, "minute": 22}
